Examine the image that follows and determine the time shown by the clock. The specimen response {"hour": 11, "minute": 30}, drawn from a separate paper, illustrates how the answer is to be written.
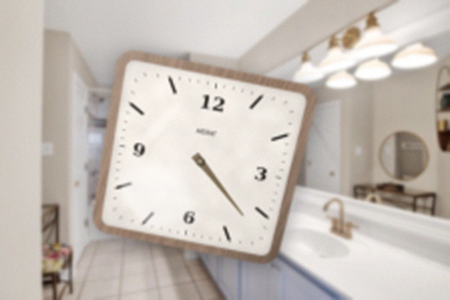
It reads {"hour": 4, "minute": 22}
